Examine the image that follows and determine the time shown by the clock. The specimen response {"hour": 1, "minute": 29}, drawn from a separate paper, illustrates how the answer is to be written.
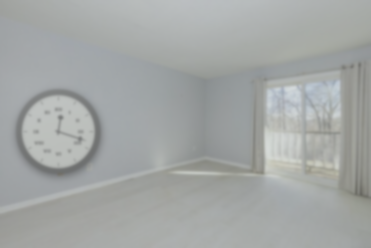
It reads {"hour": 12, "minute": 18}
